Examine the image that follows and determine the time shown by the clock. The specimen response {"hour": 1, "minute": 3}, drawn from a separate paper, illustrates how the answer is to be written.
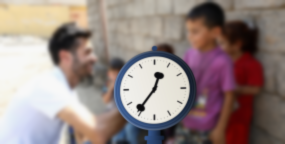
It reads {"hour": 12, "minute": 36}
